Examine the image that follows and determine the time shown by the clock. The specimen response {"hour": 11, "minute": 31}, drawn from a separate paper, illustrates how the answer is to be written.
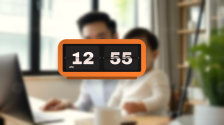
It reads {"hour": 12, "minute": 55}
